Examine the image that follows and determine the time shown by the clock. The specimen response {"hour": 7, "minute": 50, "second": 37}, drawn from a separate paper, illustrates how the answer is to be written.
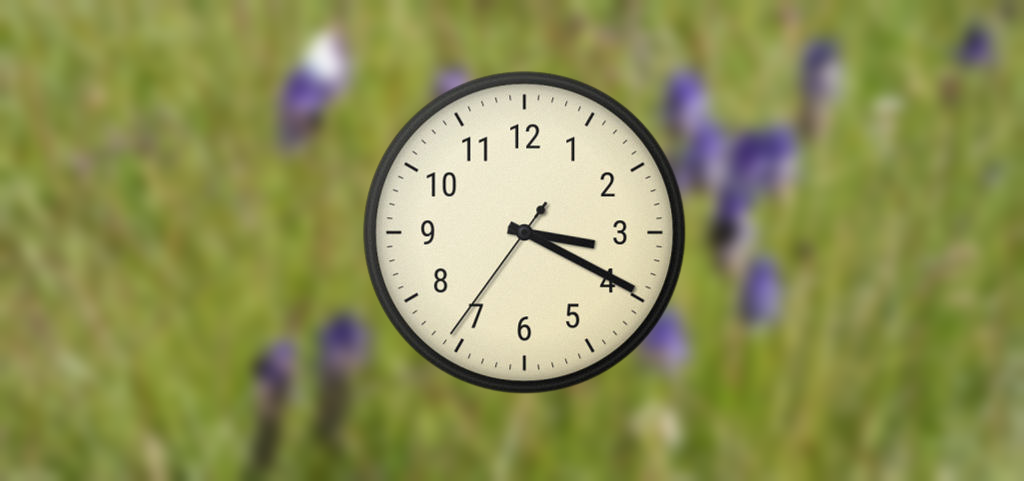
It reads {"hour": 3, "minute": 19, "second": 36}
